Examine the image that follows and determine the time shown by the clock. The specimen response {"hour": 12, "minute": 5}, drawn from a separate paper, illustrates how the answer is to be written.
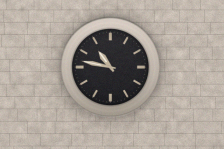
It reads {"hour": 10, "minute": 47}
